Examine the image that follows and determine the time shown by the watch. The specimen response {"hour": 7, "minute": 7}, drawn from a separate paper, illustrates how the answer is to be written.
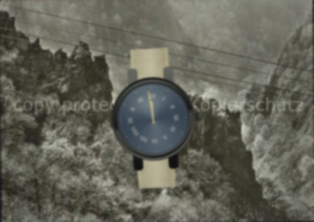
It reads {"hour": 11, "minute": 59}
